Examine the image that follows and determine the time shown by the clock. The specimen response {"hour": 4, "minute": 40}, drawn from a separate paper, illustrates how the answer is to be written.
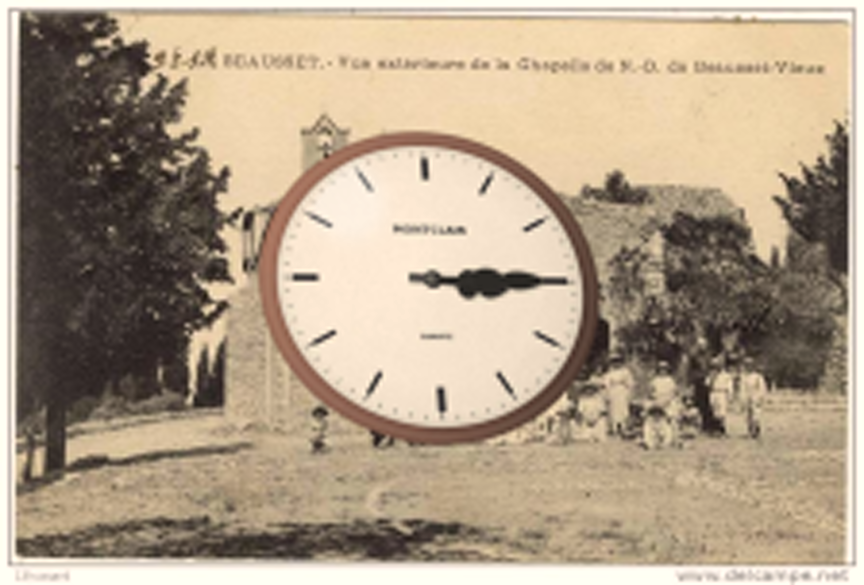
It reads {"hour": 3, "minute": 15}
